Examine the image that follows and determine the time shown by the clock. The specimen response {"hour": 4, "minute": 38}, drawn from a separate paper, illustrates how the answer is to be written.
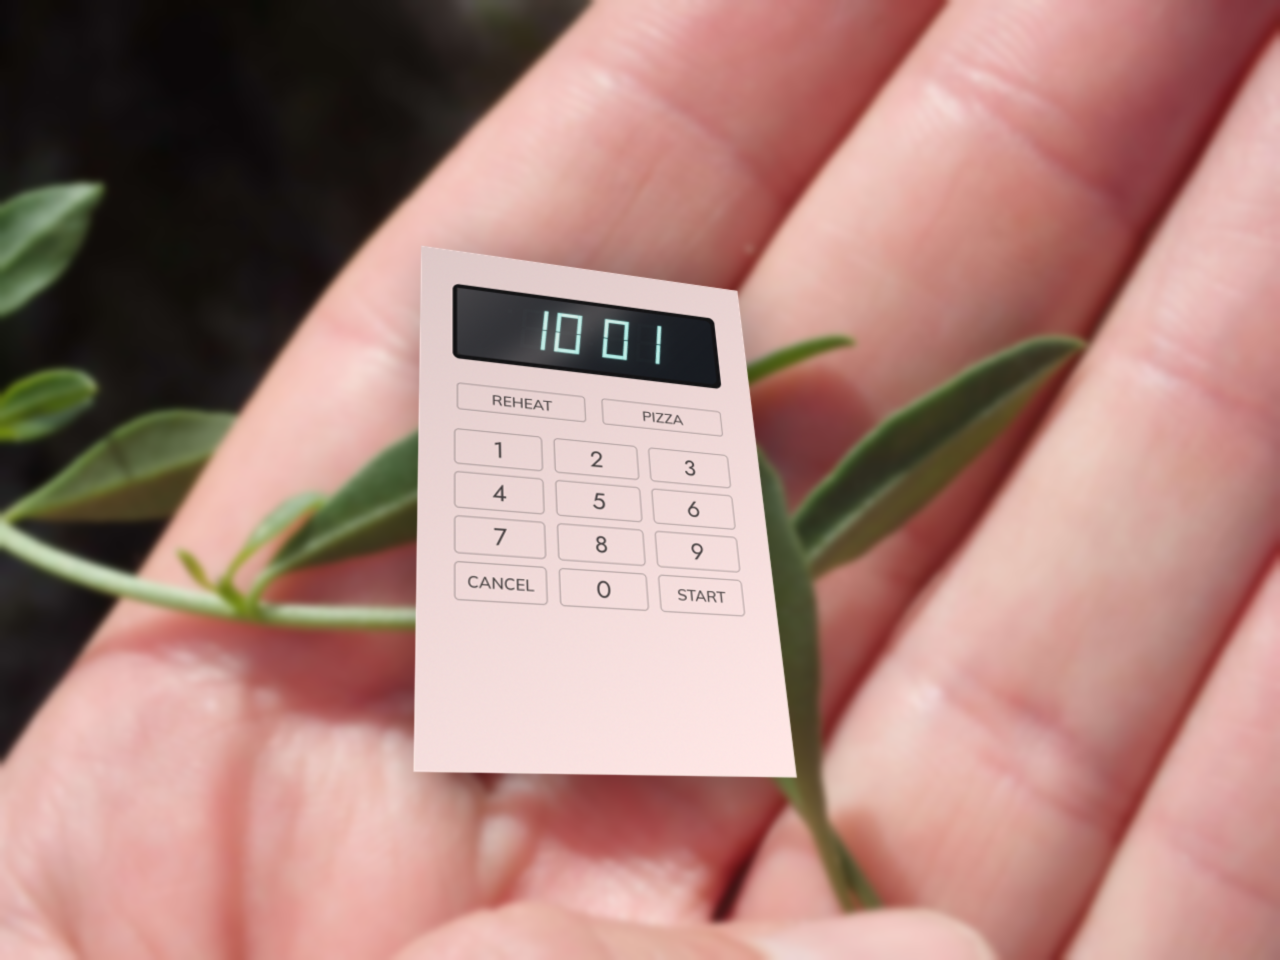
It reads {"hour": 10, "minute": 1}
